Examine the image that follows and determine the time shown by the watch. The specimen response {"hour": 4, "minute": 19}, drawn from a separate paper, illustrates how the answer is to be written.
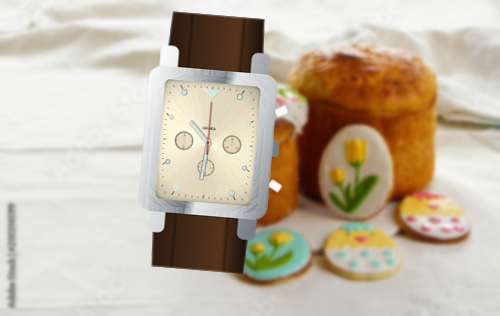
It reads {"hour": 10, "minute": 31}
